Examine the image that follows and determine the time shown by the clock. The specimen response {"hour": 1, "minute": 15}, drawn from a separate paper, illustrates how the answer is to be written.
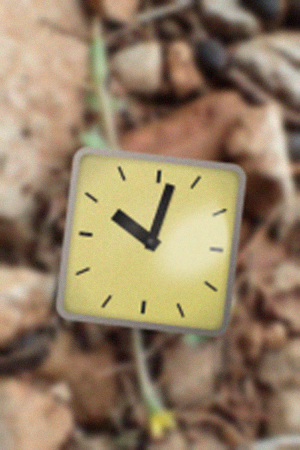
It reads {"hour": 10, "minute": 2}
